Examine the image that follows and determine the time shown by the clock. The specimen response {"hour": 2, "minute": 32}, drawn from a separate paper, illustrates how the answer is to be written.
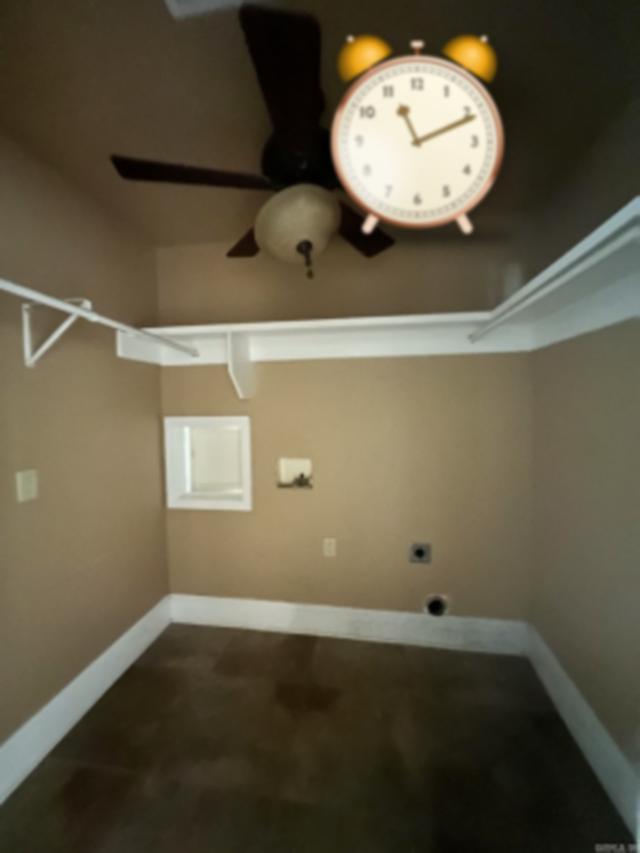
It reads {"hour": 11, "minute": 11}
